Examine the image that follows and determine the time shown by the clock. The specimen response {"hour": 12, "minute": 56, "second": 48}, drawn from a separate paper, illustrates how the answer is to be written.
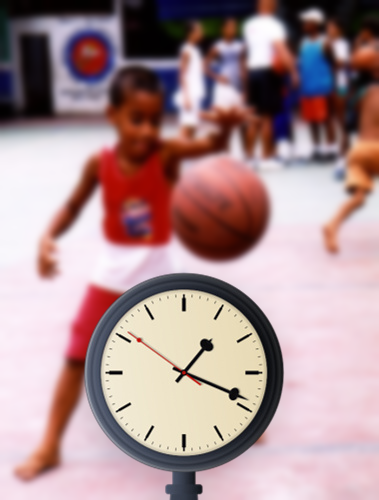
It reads {"hour": 1, "minute": 18, "second": 51}
